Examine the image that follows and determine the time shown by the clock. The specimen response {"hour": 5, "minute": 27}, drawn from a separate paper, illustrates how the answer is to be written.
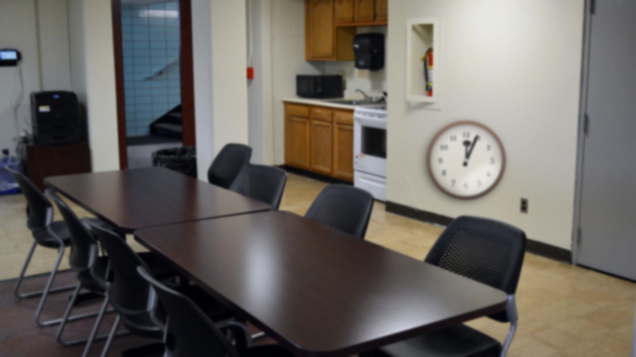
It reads {"hour": 12, "minute": 4}
